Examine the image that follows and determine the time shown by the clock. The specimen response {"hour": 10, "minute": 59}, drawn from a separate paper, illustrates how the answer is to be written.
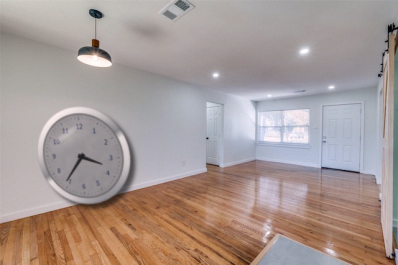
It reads {"hour": 3, "minute": 36}
